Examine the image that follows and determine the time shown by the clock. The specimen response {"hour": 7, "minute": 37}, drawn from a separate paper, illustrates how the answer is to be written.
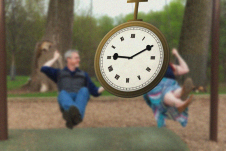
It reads {"hour": 9, "minute": 10}
